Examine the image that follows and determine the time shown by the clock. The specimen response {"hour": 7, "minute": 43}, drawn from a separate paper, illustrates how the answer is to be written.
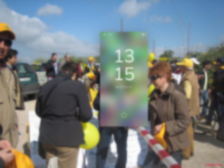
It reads {"hour": 13, "minute": 15}
